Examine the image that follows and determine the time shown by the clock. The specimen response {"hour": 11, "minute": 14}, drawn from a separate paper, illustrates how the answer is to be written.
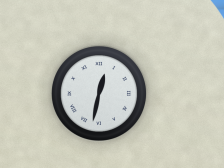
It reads {"hour": 12, "minute": 32}
